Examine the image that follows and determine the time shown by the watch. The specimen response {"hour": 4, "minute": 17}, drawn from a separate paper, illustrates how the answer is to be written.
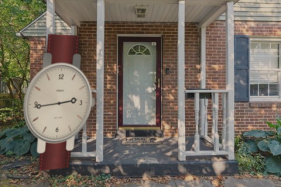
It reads {"hour": 2, "minute": 44}
